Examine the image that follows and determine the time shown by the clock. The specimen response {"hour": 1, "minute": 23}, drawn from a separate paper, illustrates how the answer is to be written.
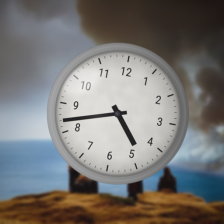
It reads {"hour": 4, "minute": 42}
